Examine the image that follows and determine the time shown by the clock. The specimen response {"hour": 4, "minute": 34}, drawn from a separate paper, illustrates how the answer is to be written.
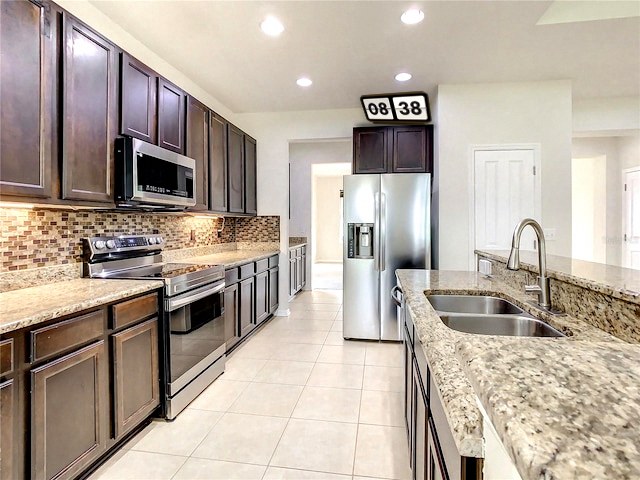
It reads {"hour": 8, "minute": 38}
